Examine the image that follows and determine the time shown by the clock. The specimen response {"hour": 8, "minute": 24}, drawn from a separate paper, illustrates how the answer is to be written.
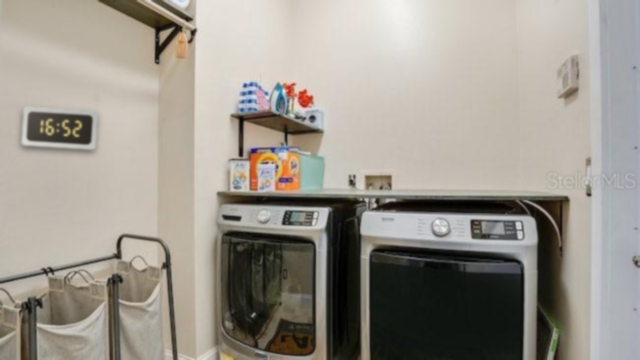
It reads {"hour": 16, "minute": 52}
